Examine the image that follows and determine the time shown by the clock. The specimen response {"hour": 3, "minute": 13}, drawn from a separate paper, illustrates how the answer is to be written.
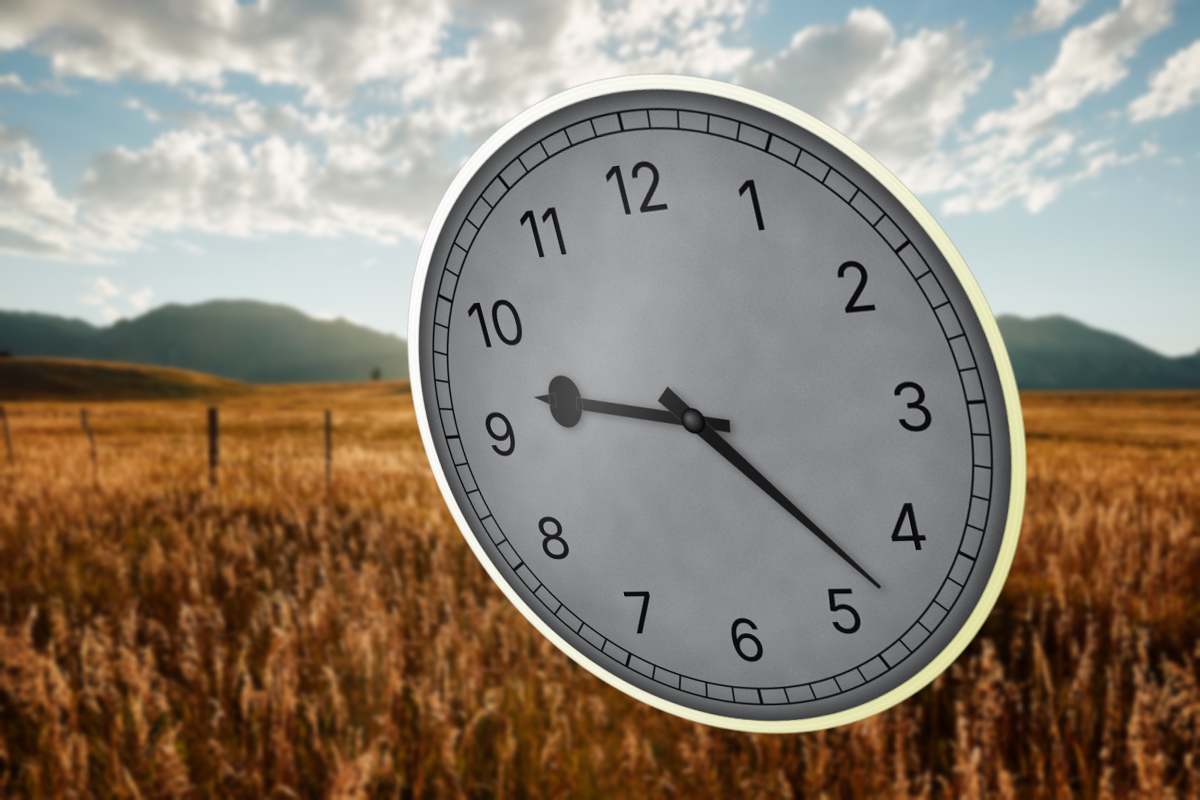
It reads {"hour": 9, "minute": 23}
